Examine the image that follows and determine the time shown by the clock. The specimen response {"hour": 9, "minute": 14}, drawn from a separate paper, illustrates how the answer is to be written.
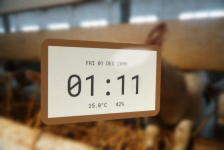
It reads {"hour": 1, "minute": 11}
